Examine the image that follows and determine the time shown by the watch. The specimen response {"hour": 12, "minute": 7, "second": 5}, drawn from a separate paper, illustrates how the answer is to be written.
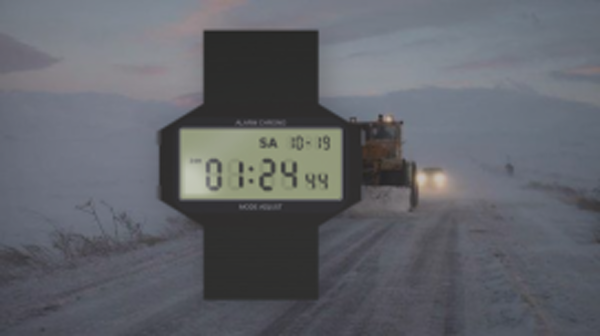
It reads {"hour": 1, "minute": 24, "second": 44}
